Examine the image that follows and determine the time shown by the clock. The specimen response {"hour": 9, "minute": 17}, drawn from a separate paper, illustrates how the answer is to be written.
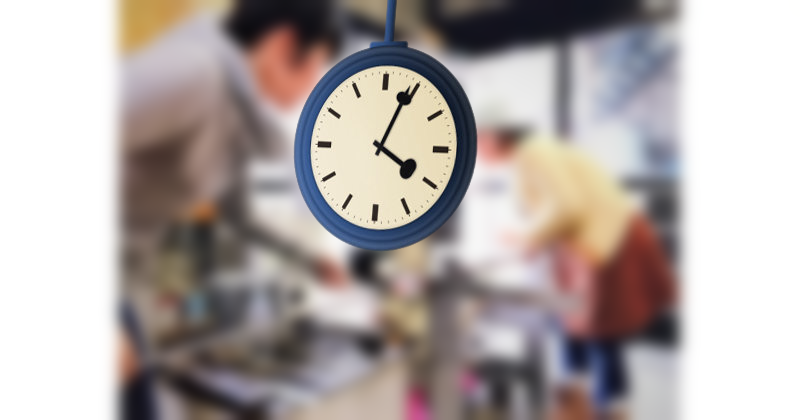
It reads {"hour": 4, "minute": 4}
